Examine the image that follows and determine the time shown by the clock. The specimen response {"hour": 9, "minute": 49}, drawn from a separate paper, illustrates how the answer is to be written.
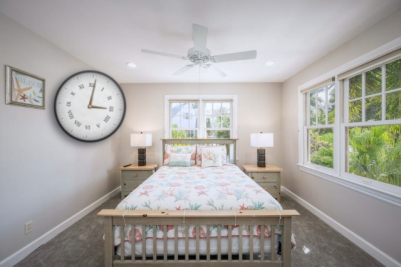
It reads {"hour": 3, "minute": 1}
